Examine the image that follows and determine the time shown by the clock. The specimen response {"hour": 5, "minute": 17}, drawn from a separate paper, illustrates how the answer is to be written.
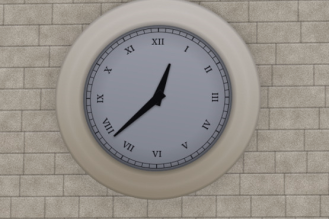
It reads {"hour": 12, "minute": 38}
